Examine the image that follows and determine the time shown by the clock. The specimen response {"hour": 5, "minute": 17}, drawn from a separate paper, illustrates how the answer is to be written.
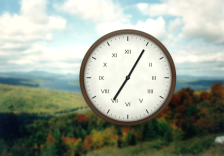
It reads {"hour": 7, "minute": 5}
